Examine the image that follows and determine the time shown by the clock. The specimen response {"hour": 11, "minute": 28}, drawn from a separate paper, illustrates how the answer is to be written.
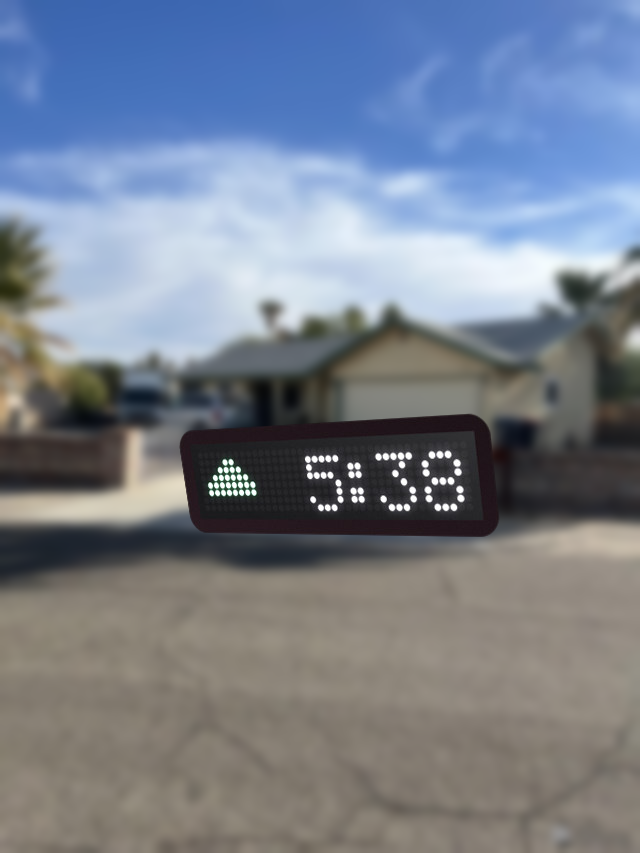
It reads {"hour": 5, "minute": 38}
